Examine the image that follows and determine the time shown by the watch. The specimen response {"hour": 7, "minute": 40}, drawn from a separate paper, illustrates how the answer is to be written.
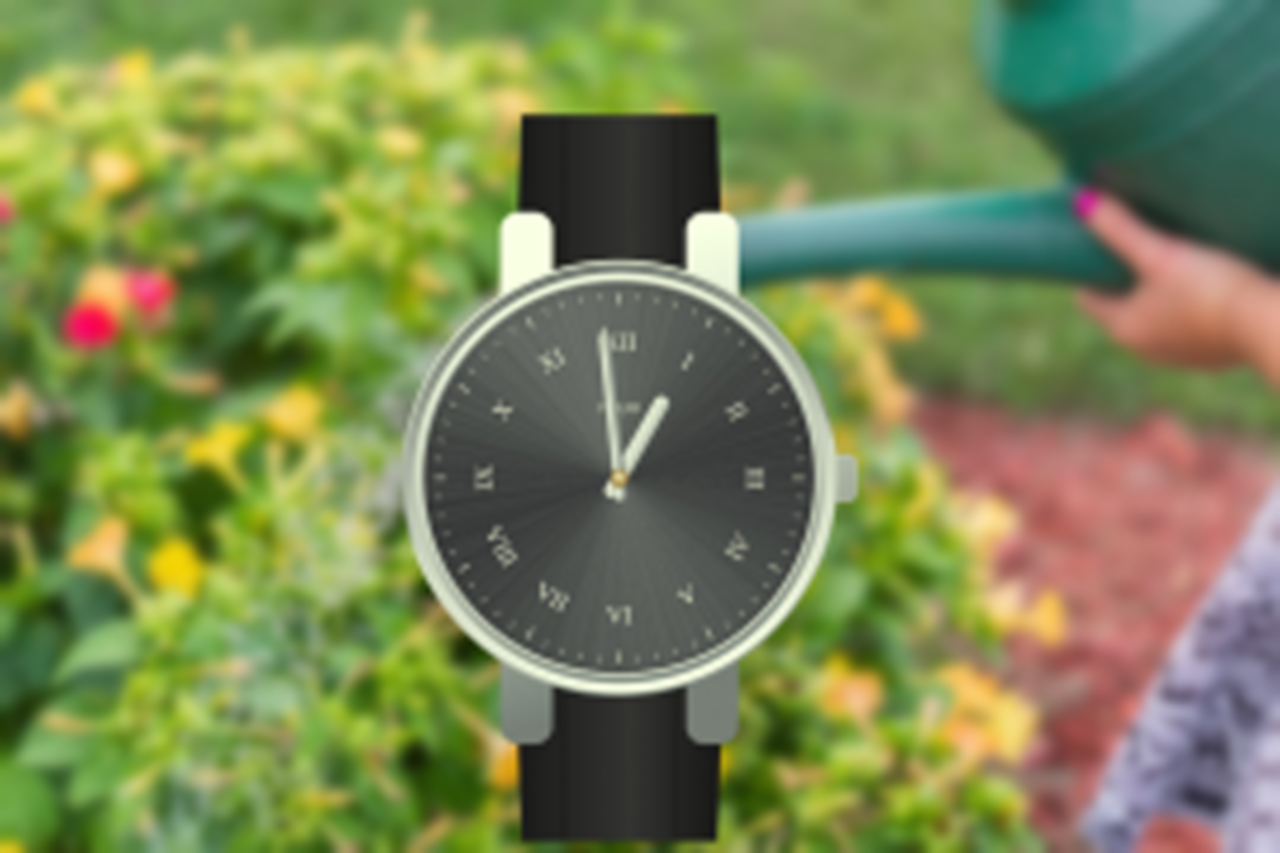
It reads {"hour": 12, "minute": 59}
